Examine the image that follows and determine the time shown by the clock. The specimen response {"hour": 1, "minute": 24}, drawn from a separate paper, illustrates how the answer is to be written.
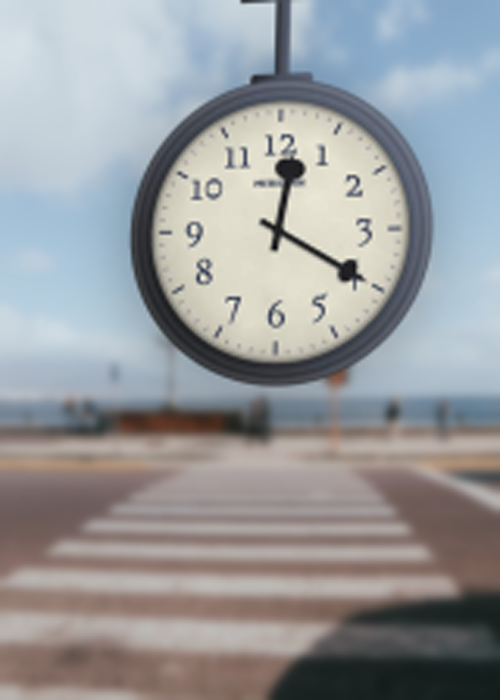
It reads {"hour": 12, "minute": 20}
